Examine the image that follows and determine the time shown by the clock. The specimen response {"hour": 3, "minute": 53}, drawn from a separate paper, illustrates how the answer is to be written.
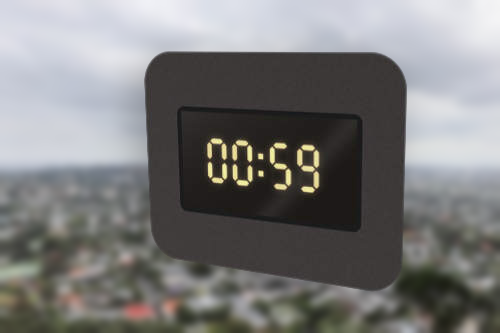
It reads {"hour": 0, "minute": 59}
